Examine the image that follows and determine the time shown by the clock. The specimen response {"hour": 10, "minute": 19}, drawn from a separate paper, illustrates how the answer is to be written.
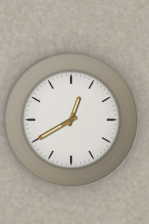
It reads {"hour": 12, "minute": 40}
